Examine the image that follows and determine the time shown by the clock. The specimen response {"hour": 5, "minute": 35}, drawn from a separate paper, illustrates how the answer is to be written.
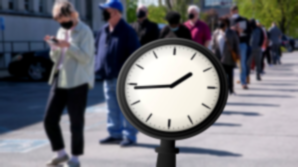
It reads {"hour": 1, "minute": 44}
